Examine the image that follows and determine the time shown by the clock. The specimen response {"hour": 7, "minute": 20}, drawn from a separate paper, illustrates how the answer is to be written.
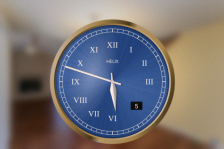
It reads {"hour": 5, "minute": 48}
